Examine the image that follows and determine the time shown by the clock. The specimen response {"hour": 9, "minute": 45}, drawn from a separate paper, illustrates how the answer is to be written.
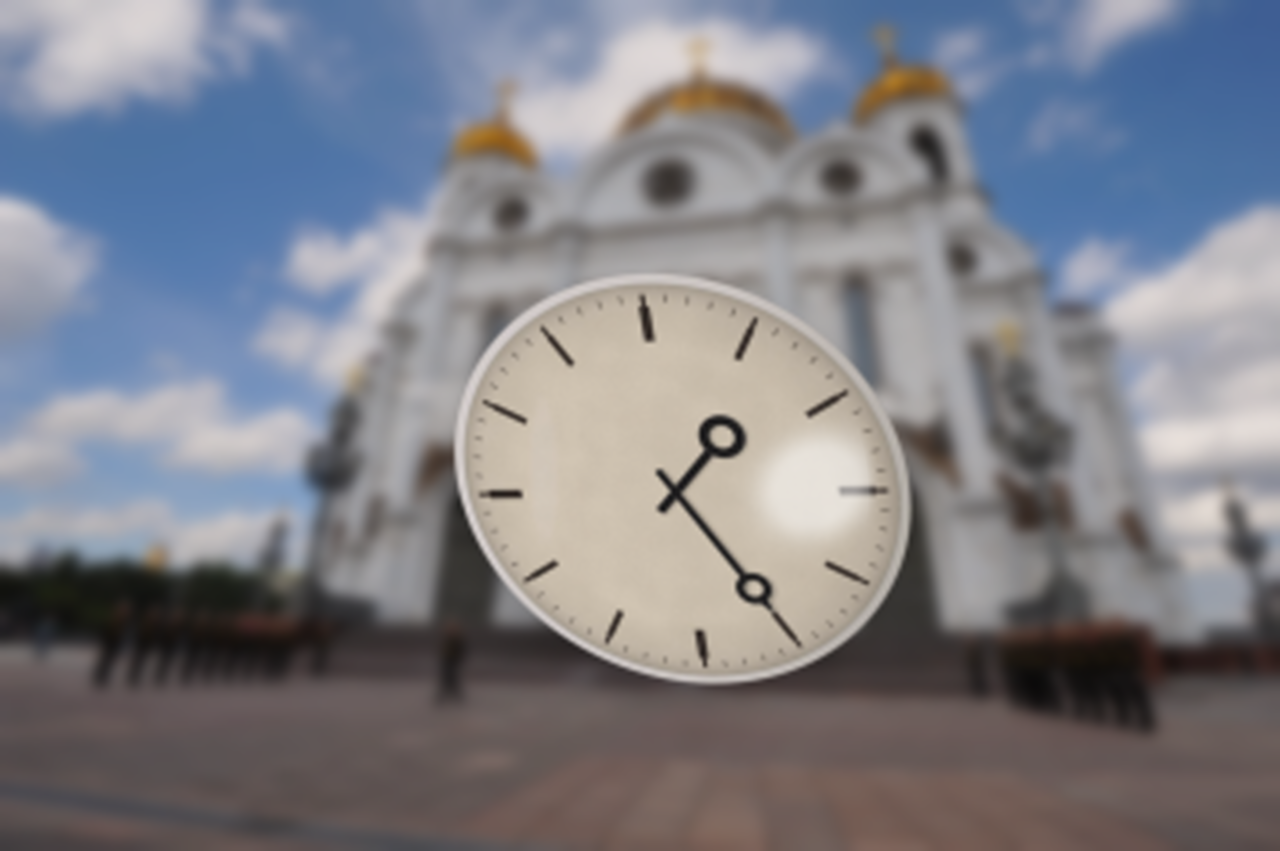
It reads {"hour": 1, "minute": 25}
